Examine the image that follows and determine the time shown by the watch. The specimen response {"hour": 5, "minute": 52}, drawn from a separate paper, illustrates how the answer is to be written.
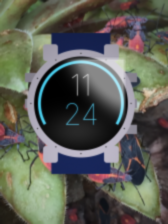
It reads {"hour": 11, "minute": 24}
